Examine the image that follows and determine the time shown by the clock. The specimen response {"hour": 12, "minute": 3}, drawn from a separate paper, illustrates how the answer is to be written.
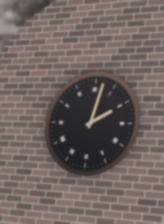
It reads {"hour": 2, "minute": 2}
